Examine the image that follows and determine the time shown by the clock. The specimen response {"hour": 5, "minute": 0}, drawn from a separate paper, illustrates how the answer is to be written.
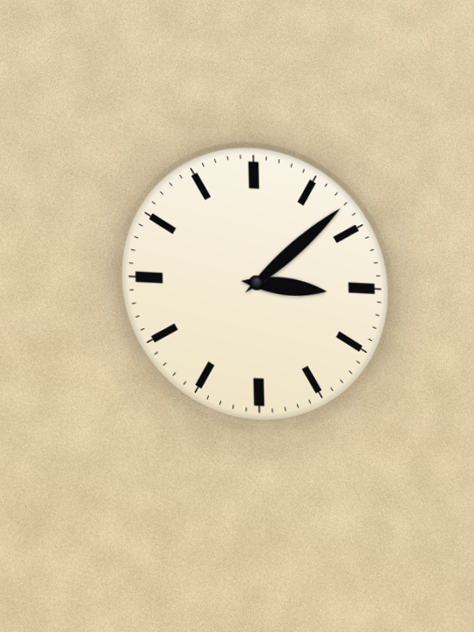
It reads {"hour": 3, "minute": 8}
